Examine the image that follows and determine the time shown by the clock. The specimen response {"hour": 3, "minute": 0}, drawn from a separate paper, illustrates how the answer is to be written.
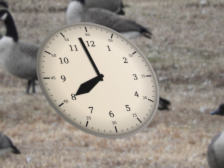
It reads {"hour": 7, "minute": 58}
